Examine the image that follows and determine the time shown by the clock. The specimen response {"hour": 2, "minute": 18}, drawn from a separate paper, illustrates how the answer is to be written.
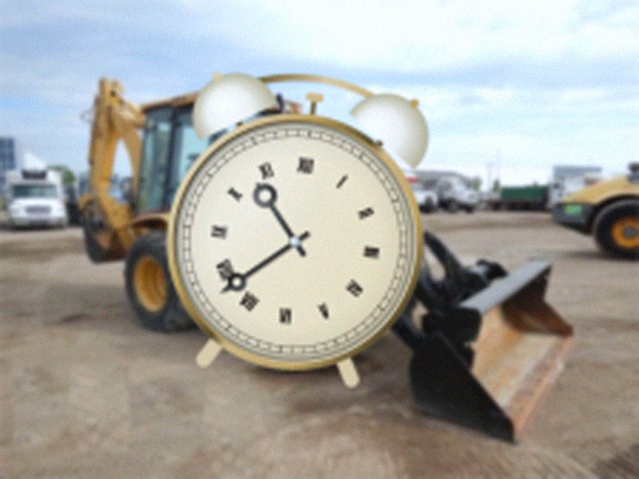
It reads {"hour": 10, "minute": 38}
